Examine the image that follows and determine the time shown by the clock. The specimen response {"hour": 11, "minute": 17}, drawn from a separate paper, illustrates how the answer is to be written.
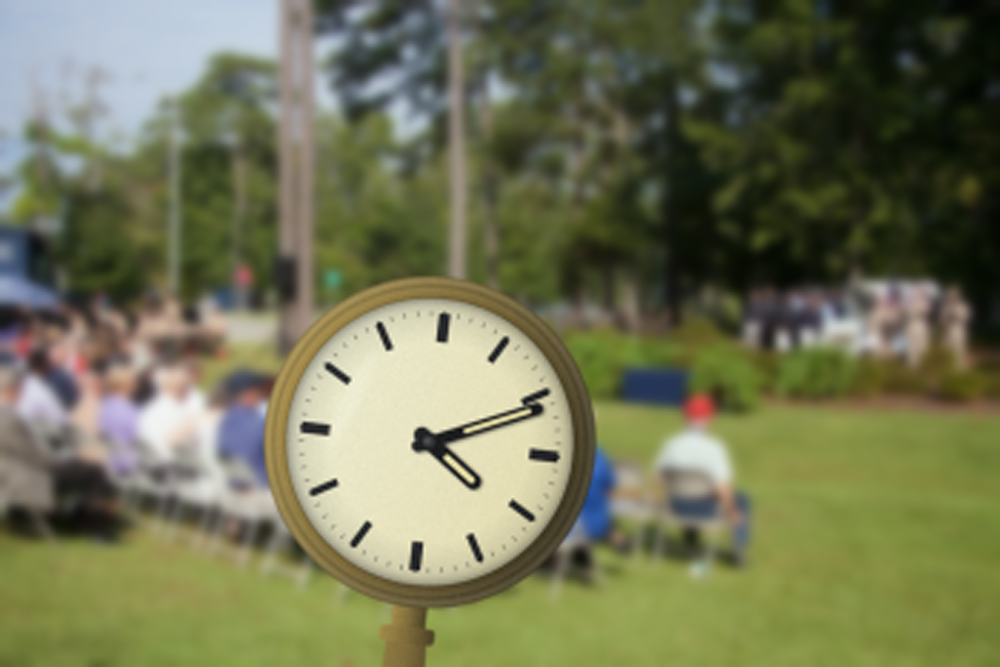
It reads {"hour": 4, "minute": 11}
